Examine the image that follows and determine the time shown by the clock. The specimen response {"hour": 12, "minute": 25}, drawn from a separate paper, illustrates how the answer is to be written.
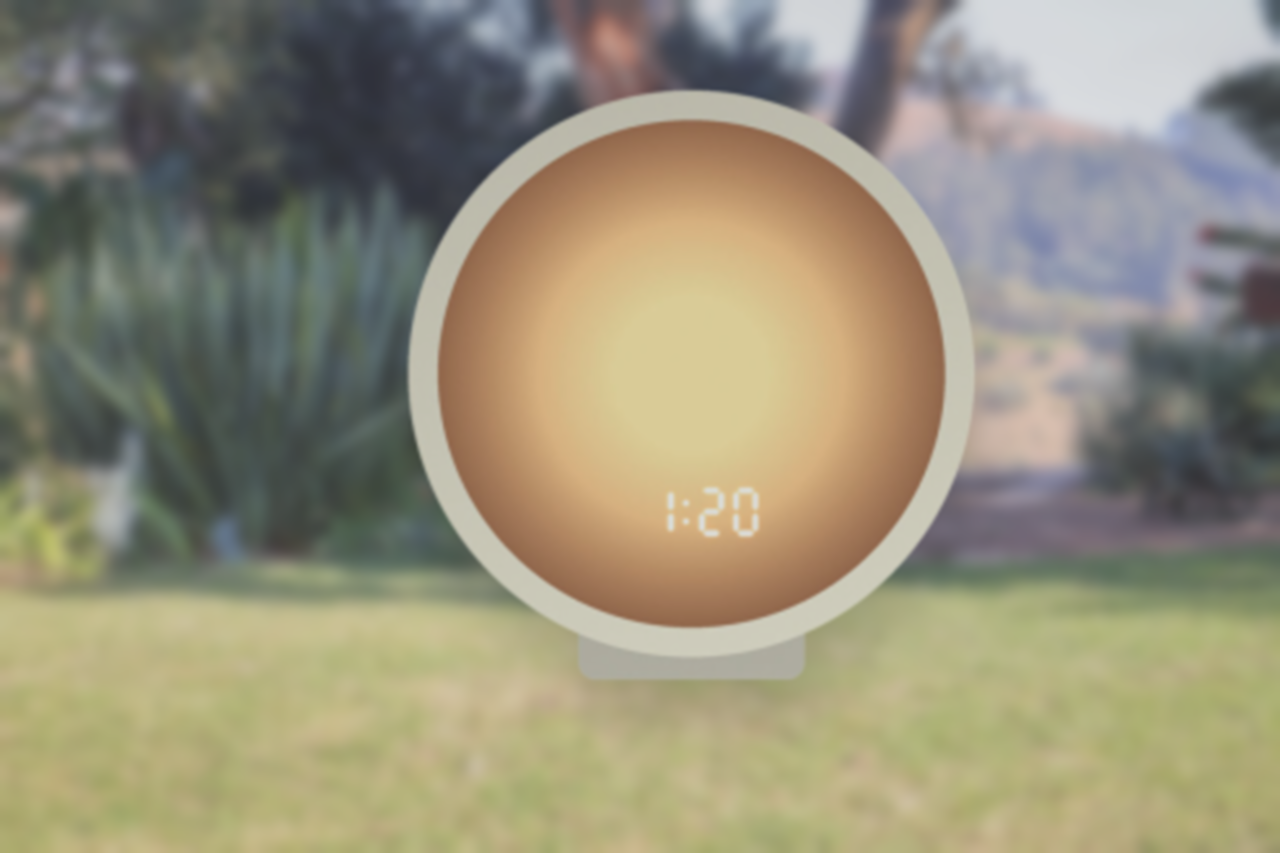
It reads {"hour": 1, "minute": 20}
